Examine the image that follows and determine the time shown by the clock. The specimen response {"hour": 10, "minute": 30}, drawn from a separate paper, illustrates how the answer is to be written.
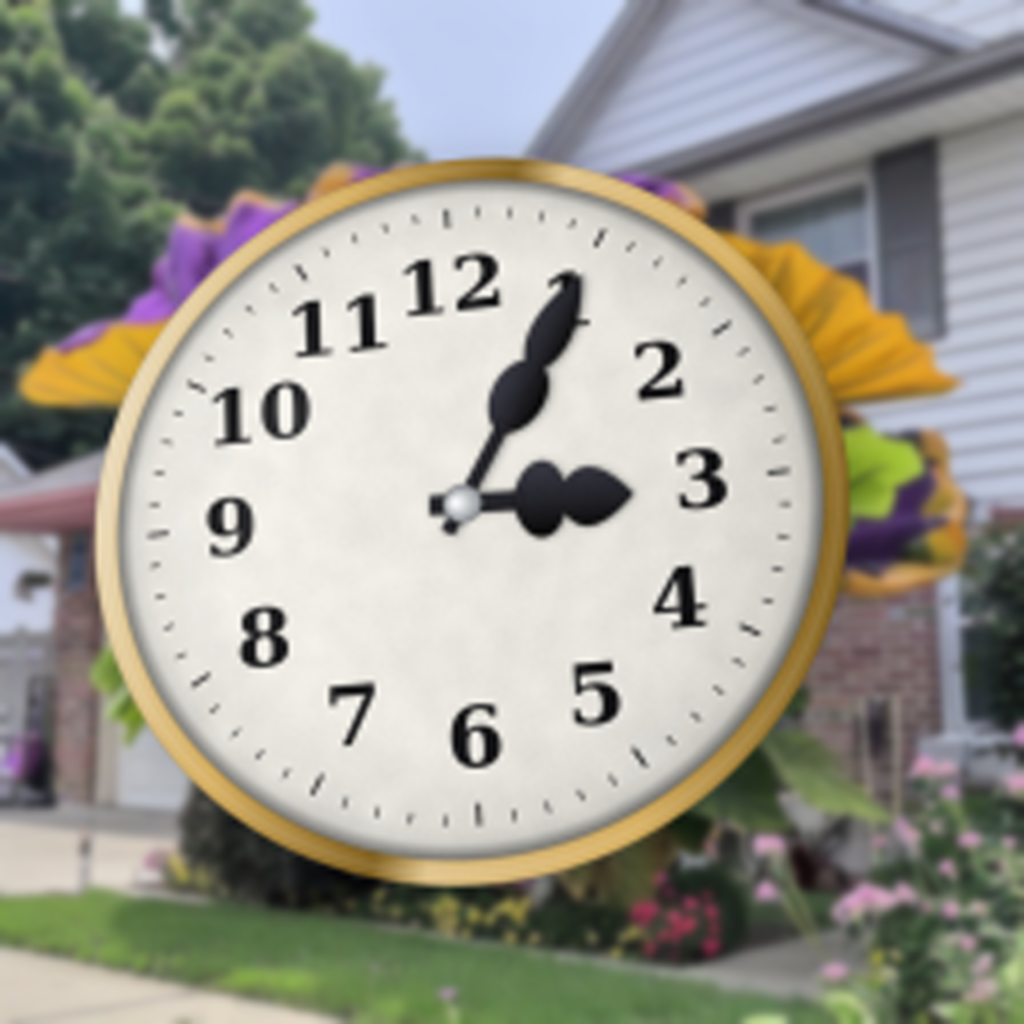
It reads {"hour": 3, "minute": 5}
